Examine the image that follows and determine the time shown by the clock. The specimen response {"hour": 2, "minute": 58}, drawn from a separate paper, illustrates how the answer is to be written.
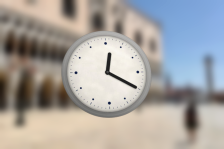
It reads {"hour": 12, "minute": 20}
